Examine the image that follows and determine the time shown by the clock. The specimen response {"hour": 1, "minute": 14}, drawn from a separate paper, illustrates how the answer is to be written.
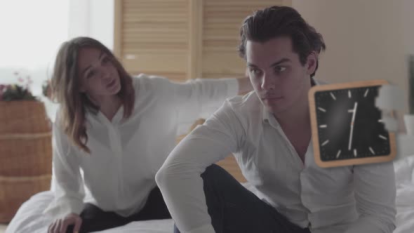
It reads {"hour": 12, "minute": 32}
